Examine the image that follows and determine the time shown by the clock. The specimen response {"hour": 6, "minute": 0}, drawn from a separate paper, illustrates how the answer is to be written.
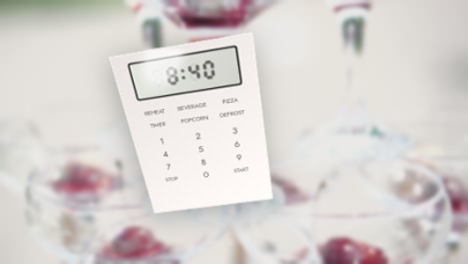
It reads {"hour": 8, "minute": 40}
